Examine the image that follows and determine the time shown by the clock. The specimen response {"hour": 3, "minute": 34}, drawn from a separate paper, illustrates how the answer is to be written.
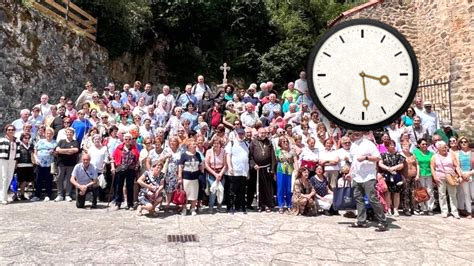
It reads {"hour": 3, "minute": 29}
